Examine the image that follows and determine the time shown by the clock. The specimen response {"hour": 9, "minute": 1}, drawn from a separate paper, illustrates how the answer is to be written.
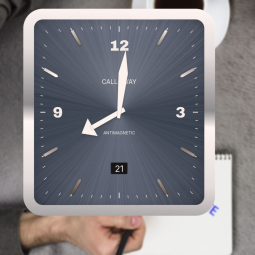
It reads {"hour": 8, "minute": 1}
